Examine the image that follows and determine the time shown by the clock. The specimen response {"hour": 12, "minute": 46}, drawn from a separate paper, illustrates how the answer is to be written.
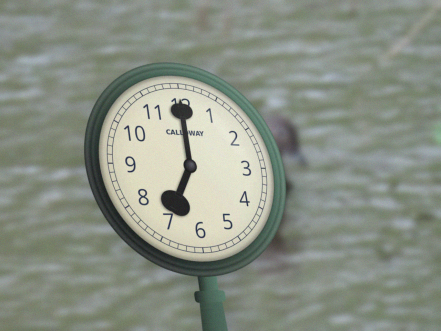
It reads {"hour": 7, "minute": 0}
